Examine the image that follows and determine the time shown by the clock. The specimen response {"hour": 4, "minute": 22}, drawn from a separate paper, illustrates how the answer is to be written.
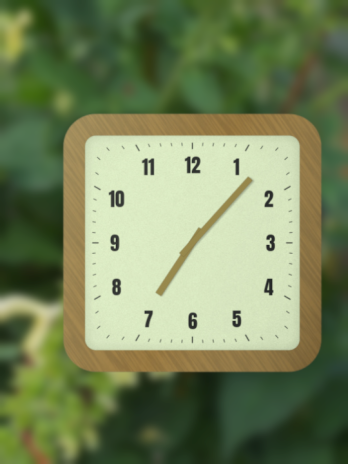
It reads {"hour": 7, "minute": 7}
